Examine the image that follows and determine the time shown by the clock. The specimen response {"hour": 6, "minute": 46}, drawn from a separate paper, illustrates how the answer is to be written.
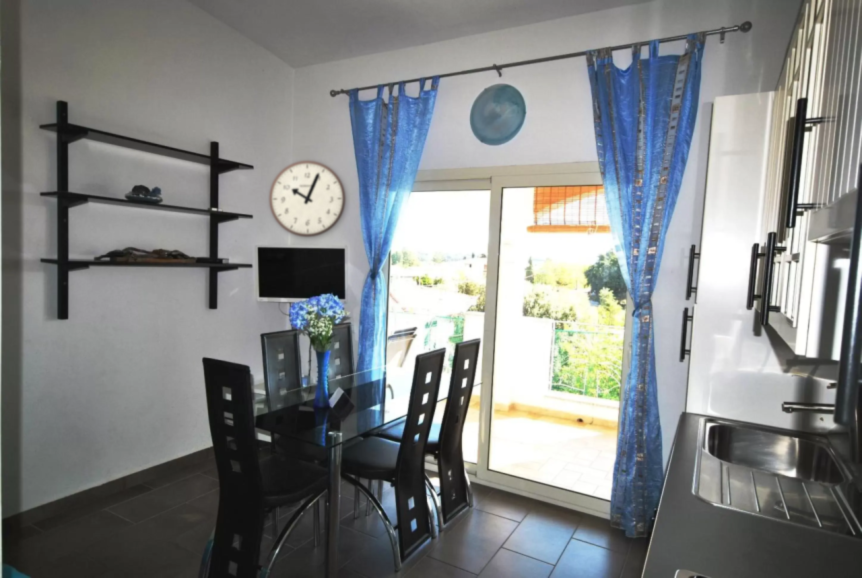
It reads {"hour": 10, "minute": 4}
